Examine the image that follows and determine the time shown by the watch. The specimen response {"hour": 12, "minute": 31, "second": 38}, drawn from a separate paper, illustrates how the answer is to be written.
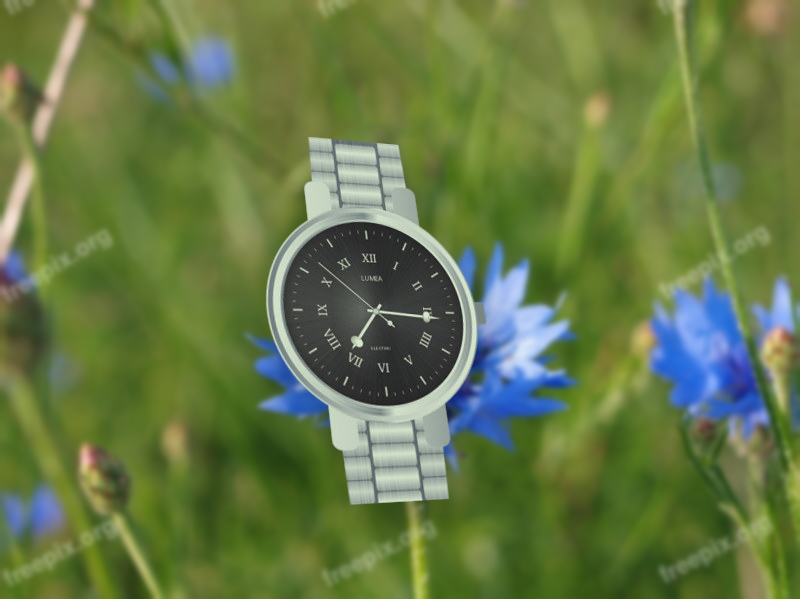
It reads {"hour": 7, "minute": 15, "second": 52}
